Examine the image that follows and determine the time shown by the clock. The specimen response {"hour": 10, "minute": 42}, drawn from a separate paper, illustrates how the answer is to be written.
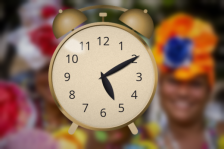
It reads {"hour": 5, "minute": 10}
